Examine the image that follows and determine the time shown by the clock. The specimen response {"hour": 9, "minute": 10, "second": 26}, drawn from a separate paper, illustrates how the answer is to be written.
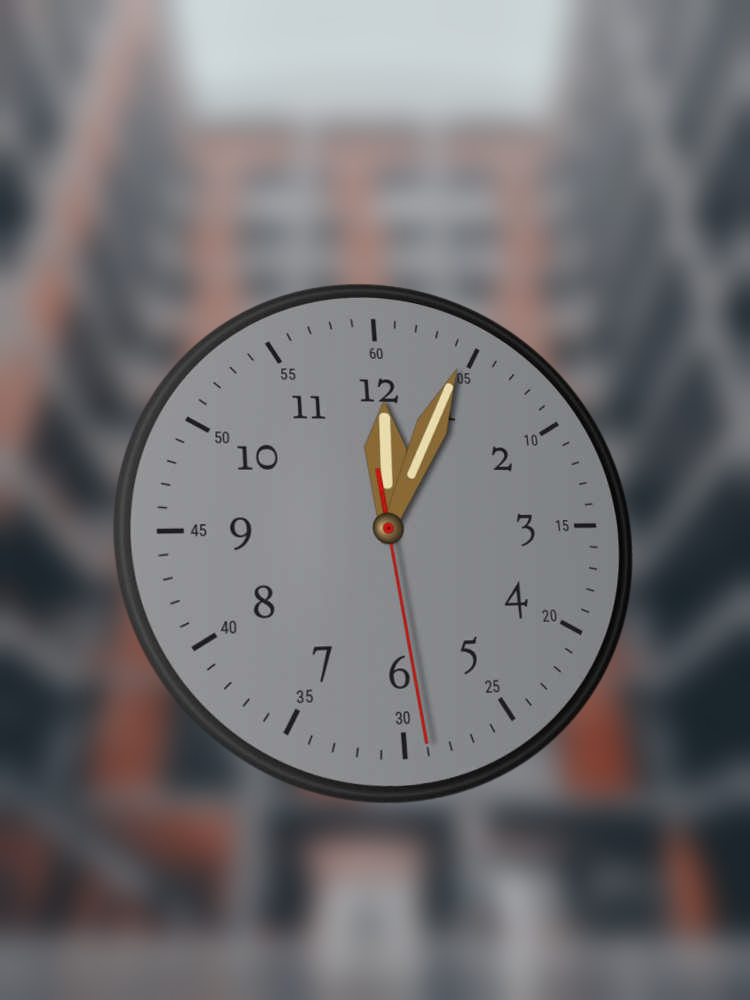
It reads {"hour": 12, "minute": 4, "second": 29}
